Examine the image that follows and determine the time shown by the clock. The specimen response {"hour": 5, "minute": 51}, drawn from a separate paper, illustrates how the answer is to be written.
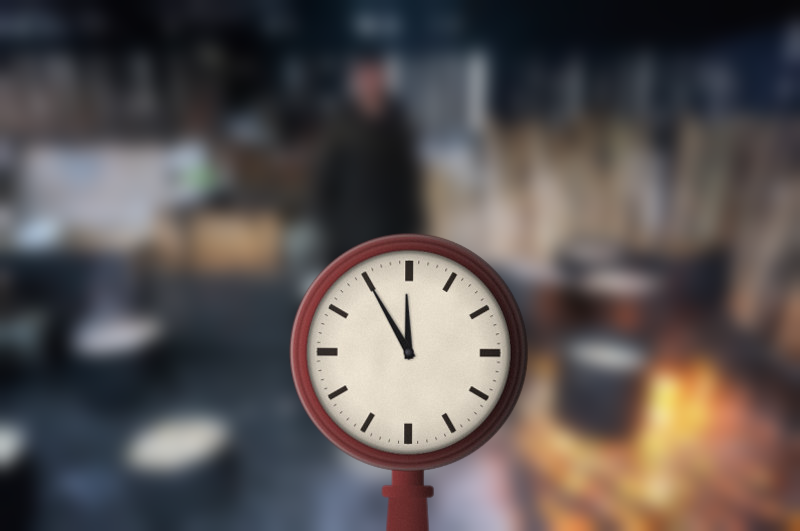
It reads {"hour": 11, "minute": 55}
